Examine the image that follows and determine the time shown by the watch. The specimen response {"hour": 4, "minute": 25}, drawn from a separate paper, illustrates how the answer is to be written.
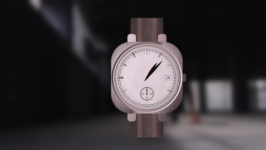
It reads {"hour": 1, "minute": 7}
